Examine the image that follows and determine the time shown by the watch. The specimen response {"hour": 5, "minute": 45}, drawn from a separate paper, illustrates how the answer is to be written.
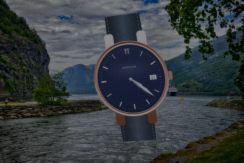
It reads {"hour": 4, "minute": 22}
